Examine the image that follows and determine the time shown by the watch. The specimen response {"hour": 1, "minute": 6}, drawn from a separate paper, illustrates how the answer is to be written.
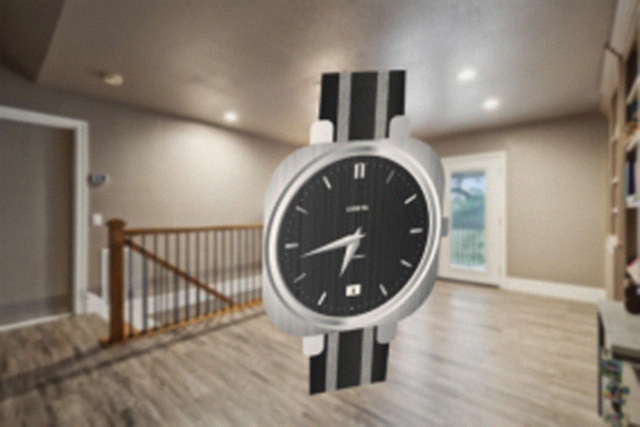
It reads {"hour": 6, "minute": 43}
